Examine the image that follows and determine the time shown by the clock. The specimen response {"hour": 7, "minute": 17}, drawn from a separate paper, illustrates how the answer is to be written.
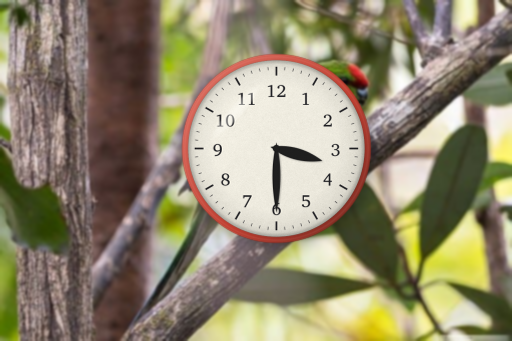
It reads {"hour": 3, "minute": 30}
